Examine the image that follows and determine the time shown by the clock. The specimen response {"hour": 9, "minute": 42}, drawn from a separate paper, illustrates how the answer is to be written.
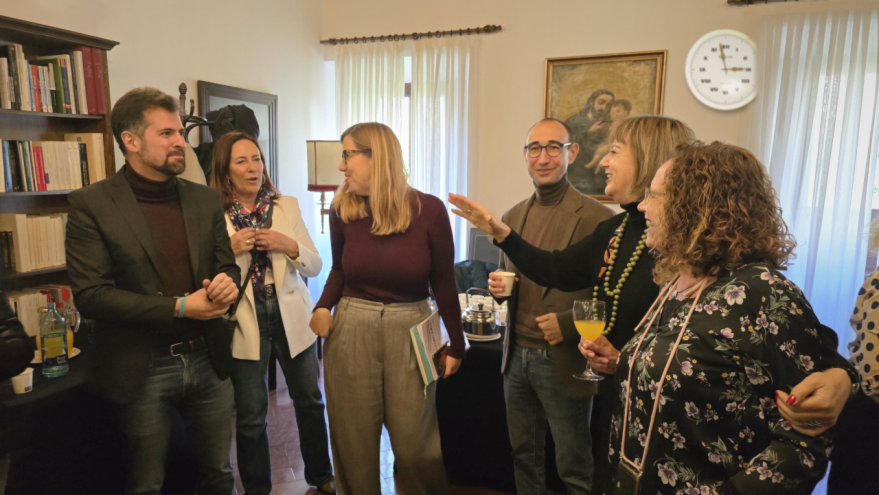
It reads {"hour": 2, "minute": 58}
